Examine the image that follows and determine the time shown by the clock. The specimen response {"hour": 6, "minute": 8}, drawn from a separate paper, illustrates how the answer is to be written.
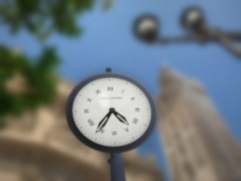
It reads {"hour": 4, "minute": 36}
